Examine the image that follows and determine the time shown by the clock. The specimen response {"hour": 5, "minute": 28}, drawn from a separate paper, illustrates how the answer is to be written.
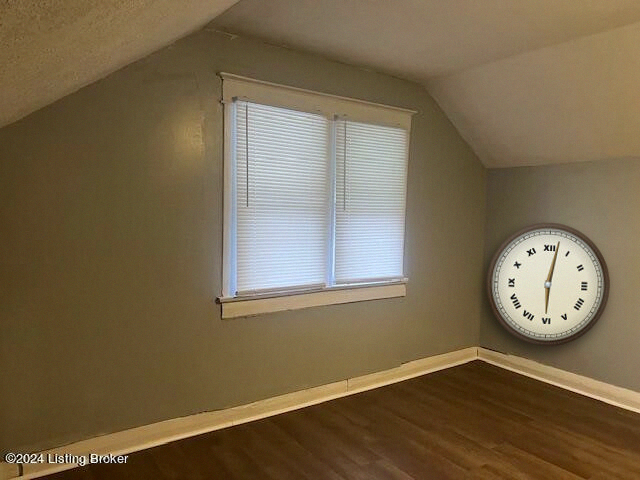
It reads {"hour": 6, "minute": 2}
